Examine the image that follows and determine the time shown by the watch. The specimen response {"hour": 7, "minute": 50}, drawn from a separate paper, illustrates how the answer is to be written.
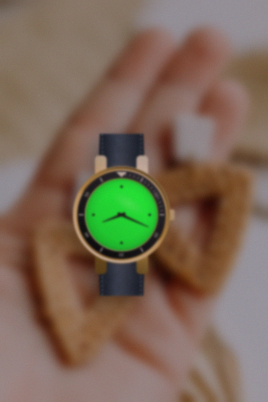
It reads {"hour": 8, "minute": 19}
